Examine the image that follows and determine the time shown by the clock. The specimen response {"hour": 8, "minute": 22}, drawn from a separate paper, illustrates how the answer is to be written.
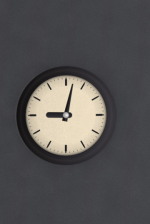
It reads {"hour": 9, "minute": 2}
